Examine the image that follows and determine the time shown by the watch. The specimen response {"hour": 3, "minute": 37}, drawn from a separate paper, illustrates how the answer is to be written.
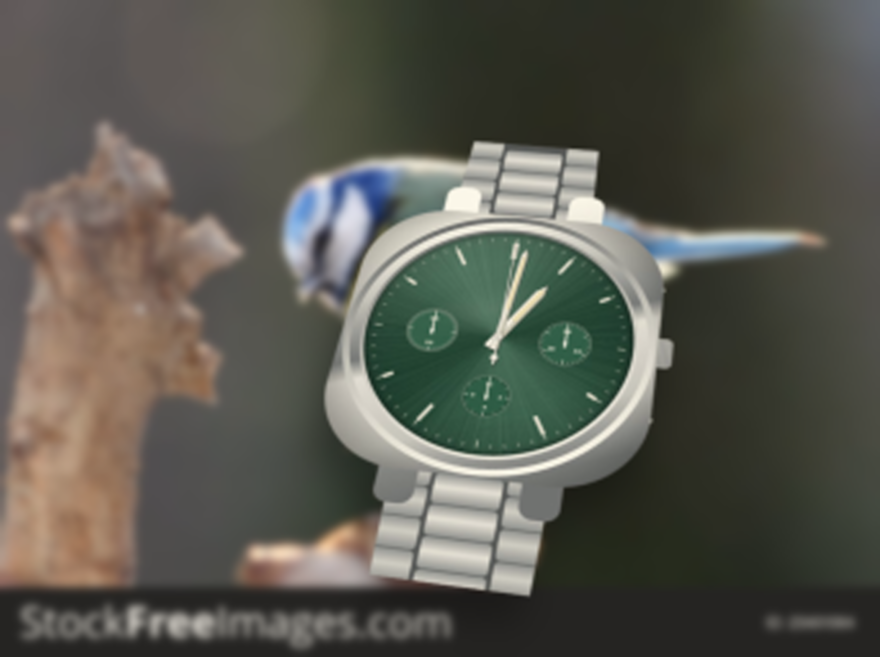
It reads {"hour": 1, "minute": 1}
